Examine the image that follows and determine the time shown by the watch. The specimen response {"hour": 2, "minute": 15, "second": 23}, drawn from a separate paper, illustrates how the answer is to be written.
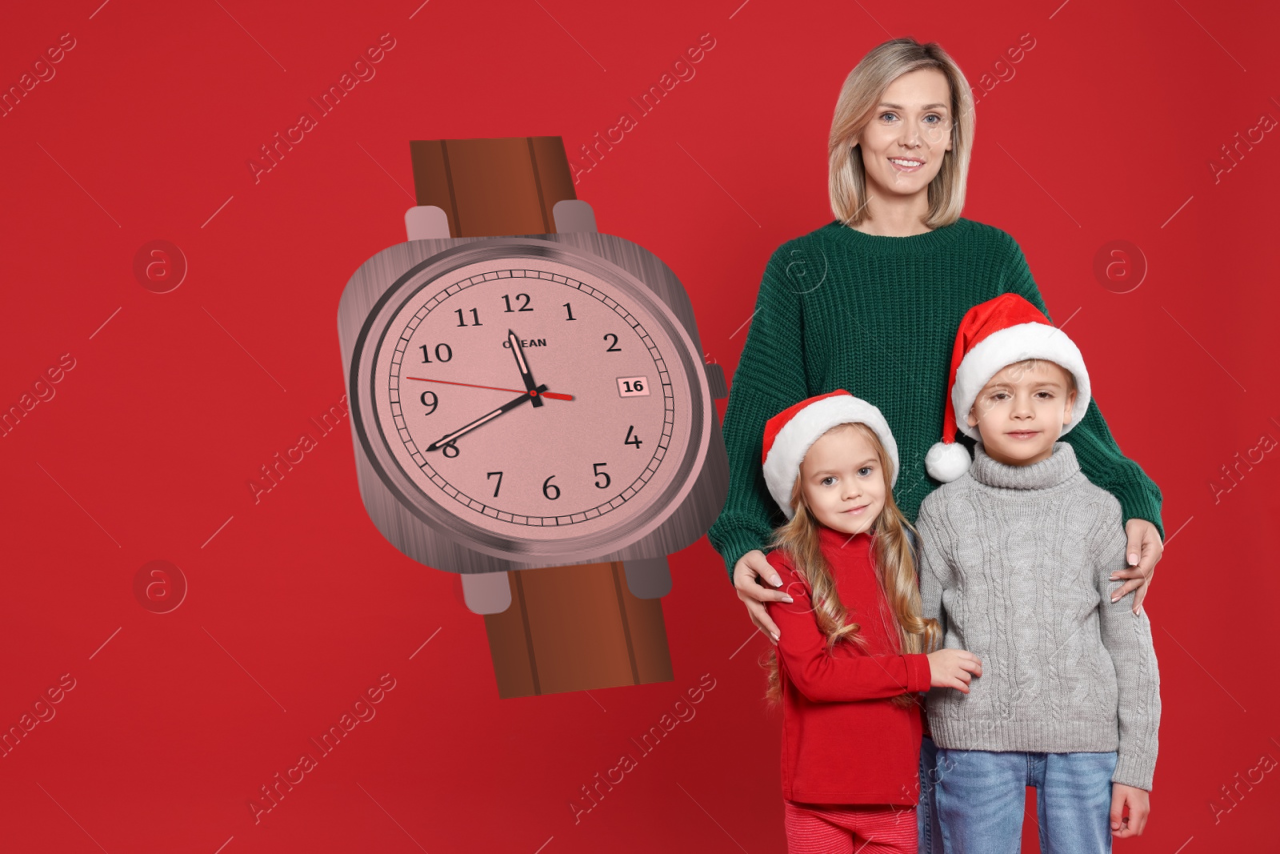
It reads {"hour": 11, "minute": 40, "second": 47}
